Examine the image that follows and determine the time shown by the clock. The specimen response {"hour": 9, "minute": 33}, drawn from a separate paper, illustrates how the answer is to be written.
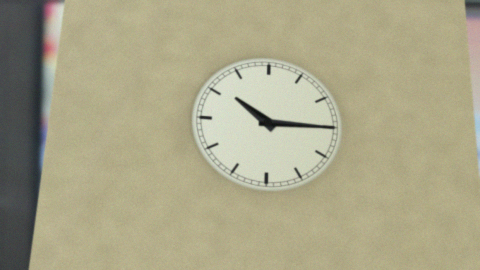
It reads {"hour": 10, "minute": 15}
